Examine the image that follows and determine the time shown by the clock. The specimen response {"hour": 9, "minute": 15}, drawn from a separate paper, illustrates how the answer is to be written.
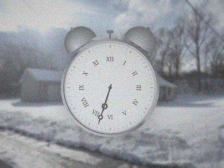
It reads {"hour": 6, "minute": 33}
